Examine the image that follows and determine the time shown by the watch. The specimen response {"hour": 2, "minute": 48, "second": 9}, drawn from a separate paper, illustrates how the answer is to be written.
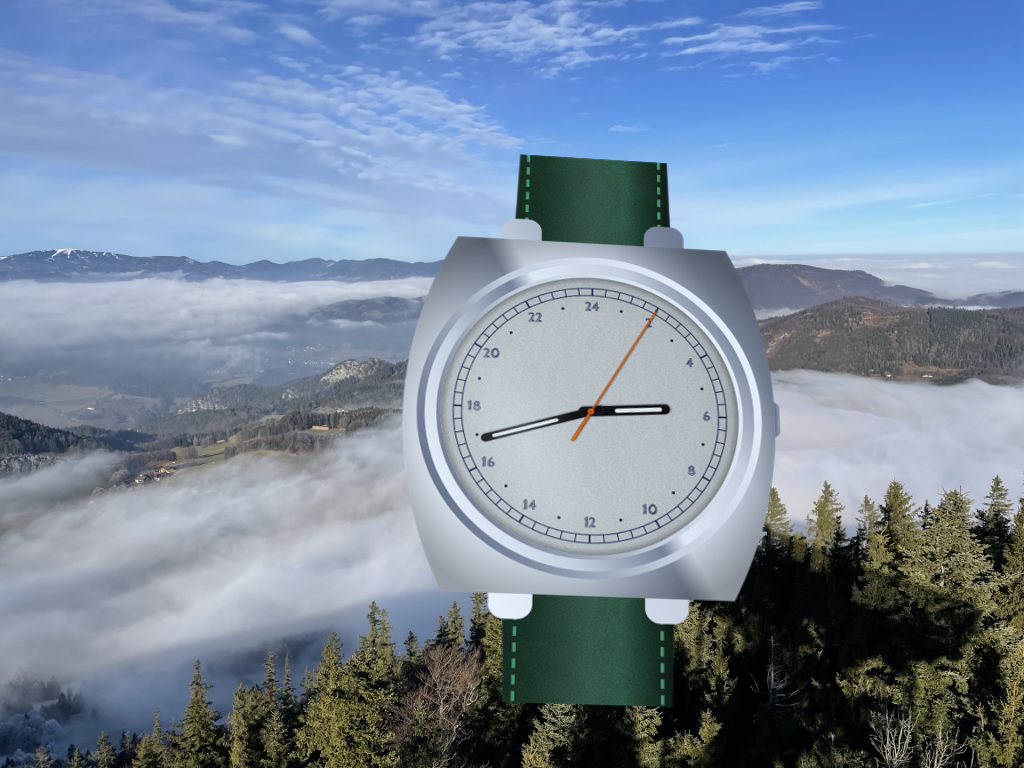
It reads {"hour": 5, "minute": 42, "second": 5}
